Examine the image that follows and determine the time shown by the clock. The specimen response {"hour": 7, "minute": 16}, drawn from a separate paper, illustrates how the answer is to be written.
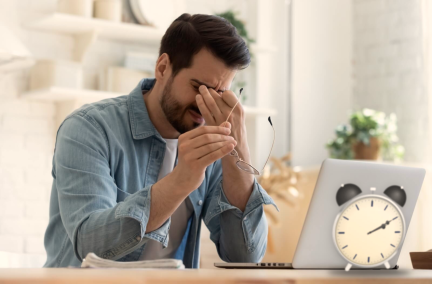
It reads {"hour": 2, "minute": 10}
